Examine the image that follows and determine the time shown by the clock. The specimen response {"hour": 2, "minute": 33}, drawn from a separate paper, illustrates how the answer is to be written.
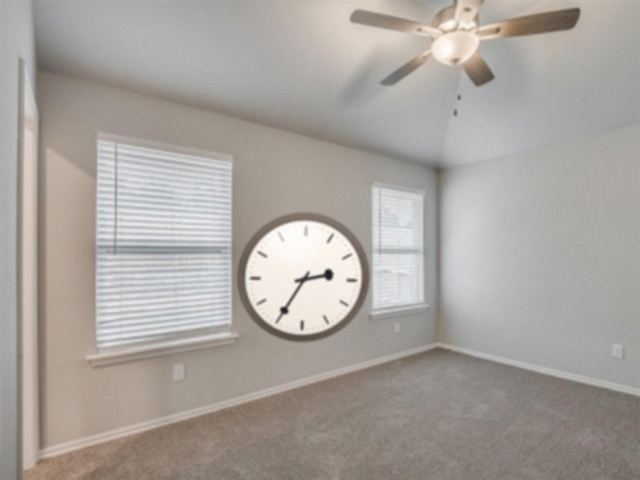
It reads {"hour": 2, "minute": 35}
